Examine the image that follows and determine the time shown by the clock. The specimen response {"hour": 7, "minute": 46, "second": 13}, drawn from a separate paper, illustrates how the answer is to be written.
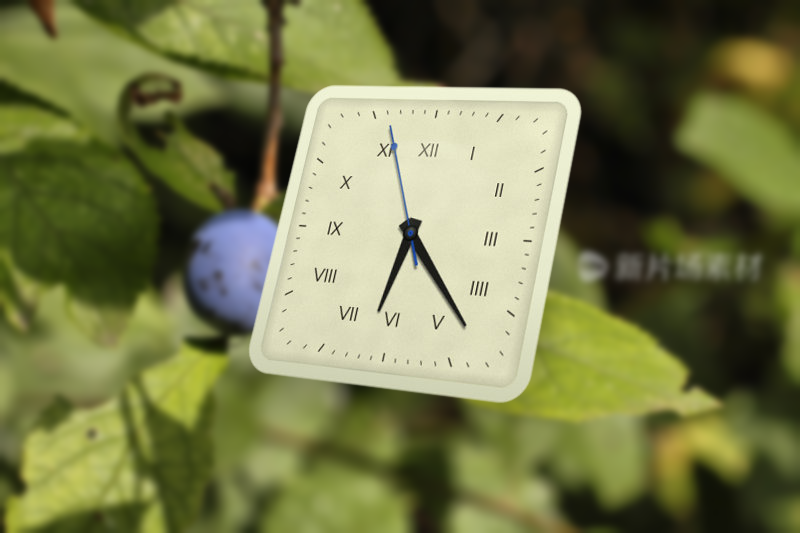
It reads {"hour": 6, "minute": 22, "second": 56}
